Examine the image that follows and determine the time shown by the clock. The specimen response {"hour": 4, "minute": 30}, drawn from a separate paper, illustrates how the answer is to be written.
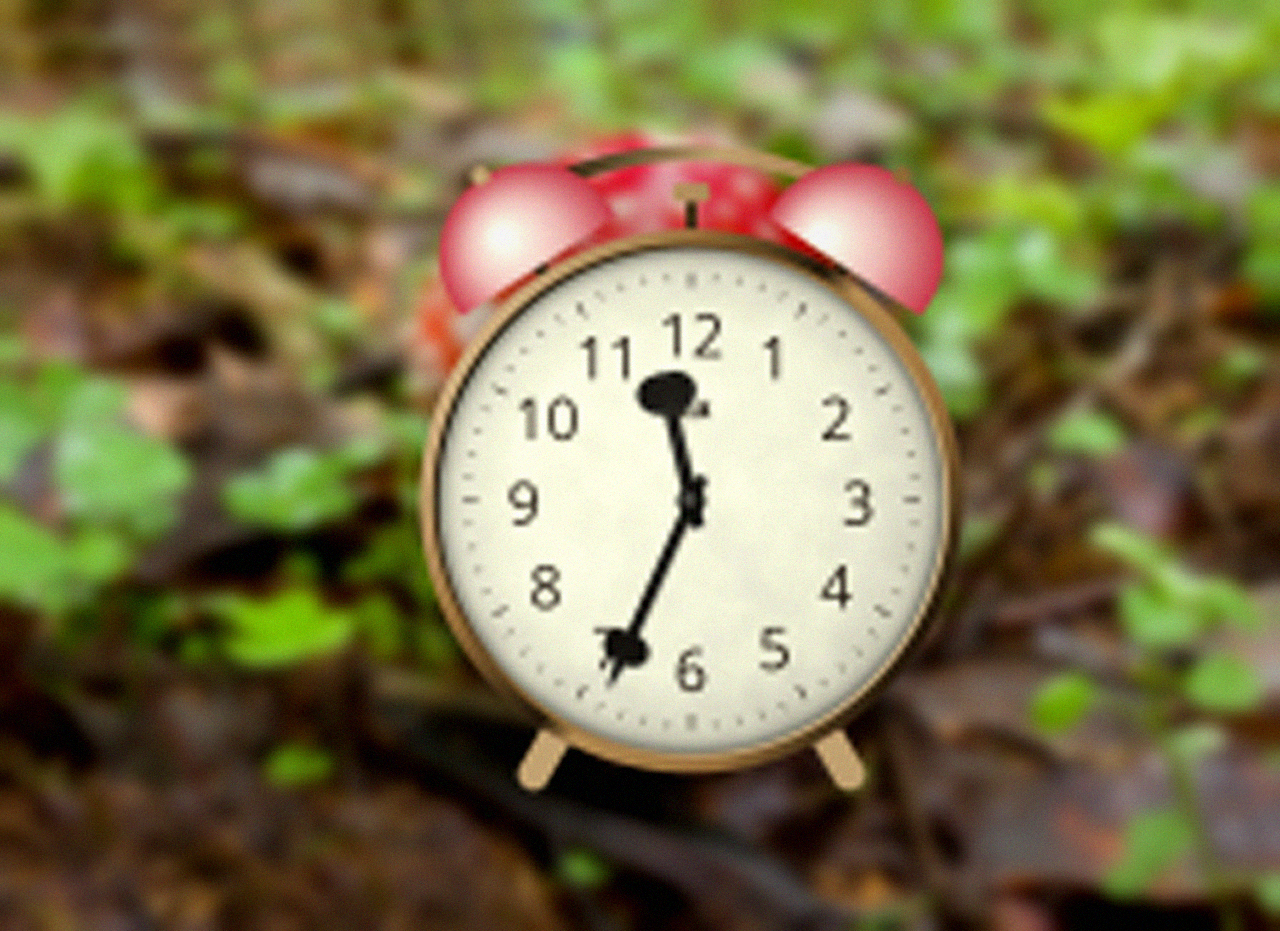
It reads {"hour": 11, "minute": 34}
